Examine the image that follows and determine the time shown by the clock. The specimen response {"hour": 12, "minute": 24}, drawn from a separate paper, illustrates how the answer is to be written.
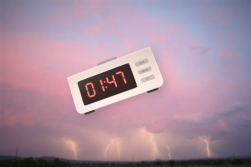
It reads {"hour": 1, "minute": 47}
